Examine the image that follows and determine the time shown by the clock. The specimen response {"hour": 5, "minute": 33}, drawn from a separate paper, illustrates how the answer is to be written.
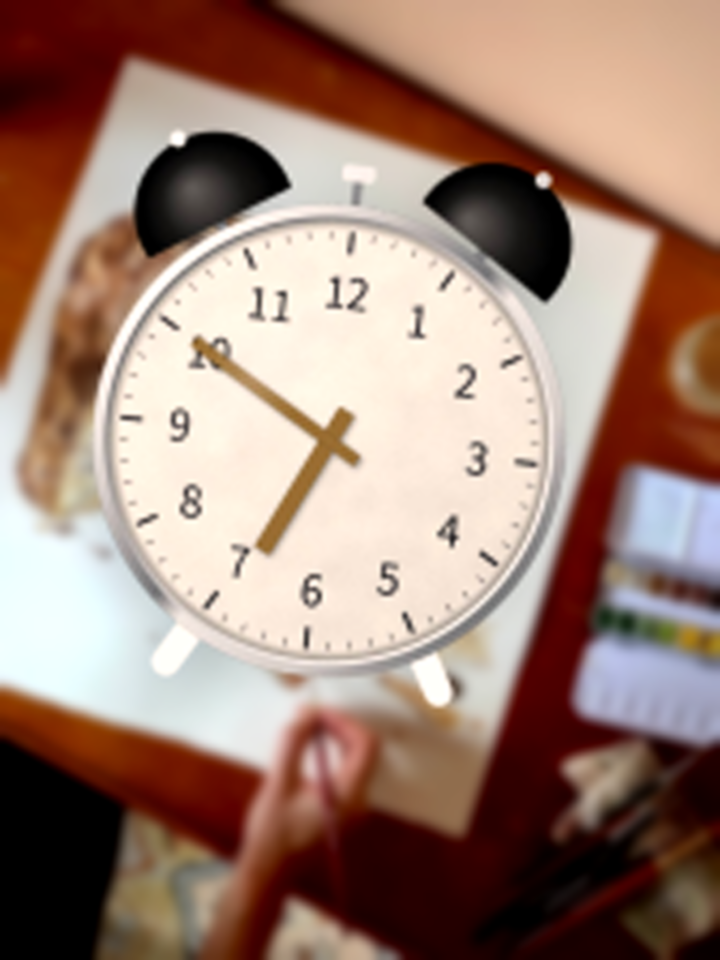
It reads {"hour": 6, "minute": 50}
